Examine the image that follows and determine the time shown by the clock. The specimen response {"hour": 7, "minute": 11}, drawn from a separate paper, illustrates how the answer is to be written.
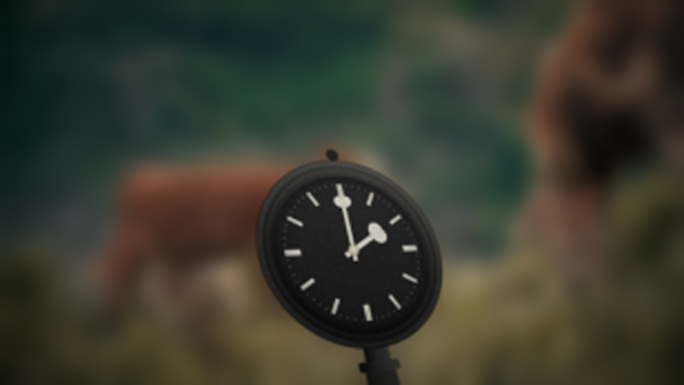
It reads {"hour": 2, "minute": 0}
